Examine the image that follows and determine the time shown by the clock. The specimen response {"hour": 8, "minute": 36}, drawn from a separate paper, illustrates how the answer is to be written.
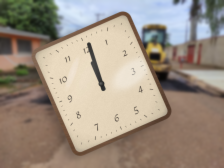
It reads {"hour": 12, "minute": 1}
